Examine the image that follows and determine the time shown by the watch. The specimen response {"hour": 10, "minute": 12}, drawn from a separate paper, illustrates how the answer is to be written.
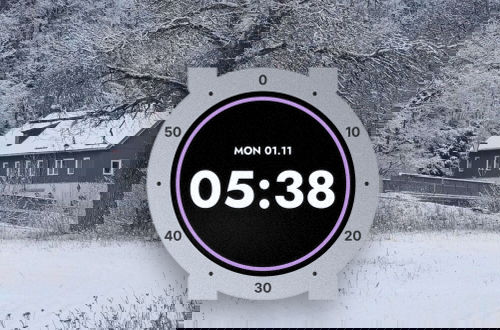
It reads {"hour": 5, "minute": 38}
